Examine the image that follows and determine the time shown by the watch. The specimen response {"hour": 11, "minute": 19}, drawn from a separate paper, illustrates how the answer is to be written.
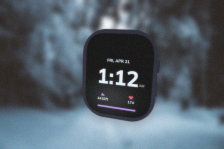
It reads {"hour": 1, "minute": 12}
